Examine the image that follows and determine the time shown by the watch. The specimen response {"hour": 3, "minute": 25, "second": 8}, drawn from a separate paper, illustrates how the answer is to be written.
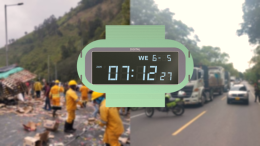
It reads {"hour": 7, "minute": 12, "second": 27}
